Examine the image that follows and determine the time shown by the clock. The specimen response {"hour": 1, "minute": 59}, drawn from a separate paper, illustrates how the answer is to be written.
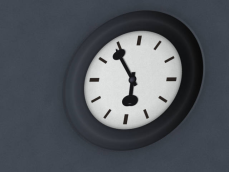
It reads {"hour": 5, "minute": 54}
